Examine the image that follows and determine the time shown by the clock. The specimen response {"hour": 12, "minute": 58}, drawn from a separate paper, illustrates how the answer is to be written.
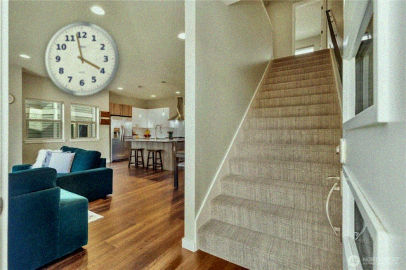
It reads {"hour": 3, "minute": 58}
